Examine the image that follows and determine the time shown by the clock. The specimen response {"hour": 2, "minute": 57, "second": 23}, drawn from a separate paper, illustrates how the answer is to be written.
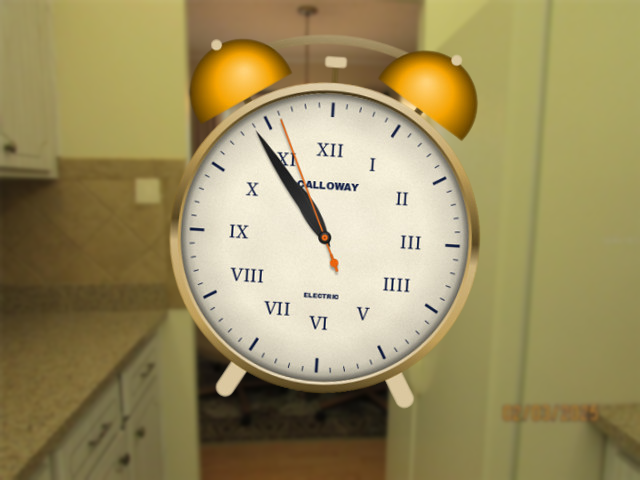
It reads {"hour": 10, "minute": 53, "second": 56}
